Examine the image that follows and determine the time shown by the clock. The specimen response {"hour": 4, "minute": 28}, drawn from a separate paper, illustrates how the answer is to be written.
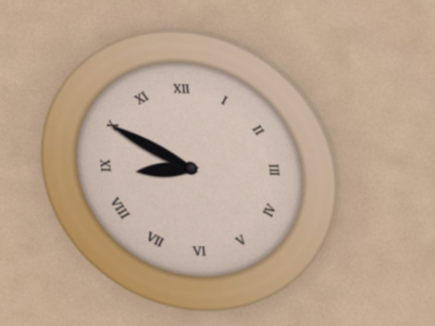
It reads {"hour": 8, "minute": 50}
